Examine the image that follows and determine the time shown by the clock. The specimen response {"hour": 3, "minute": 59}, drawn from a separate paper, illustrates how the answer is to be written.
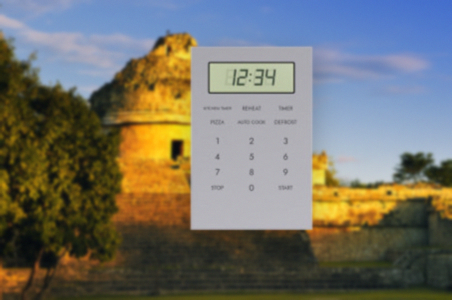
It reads {"hour": 12, "minute": 34}
